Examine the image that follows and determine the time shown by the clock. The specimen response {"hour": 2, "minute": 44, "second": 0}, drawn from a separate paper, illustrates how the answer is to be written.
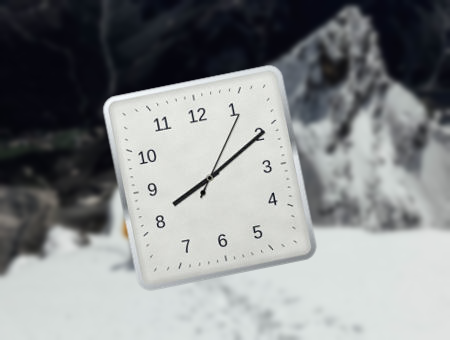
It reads {"hour": 8, "minute": 10, "second": 6}
